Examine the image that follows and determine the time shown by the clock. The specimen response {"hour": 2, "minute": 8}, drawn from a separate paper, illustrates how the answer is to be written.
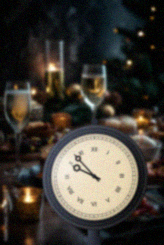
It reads {"hour": 9, "minute": 53}
